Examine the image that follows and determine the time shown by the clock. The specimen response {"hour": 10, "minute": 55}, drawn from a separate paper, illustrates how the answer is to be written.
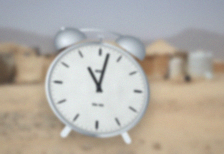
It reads {"hour": 11, "minute": 2}
